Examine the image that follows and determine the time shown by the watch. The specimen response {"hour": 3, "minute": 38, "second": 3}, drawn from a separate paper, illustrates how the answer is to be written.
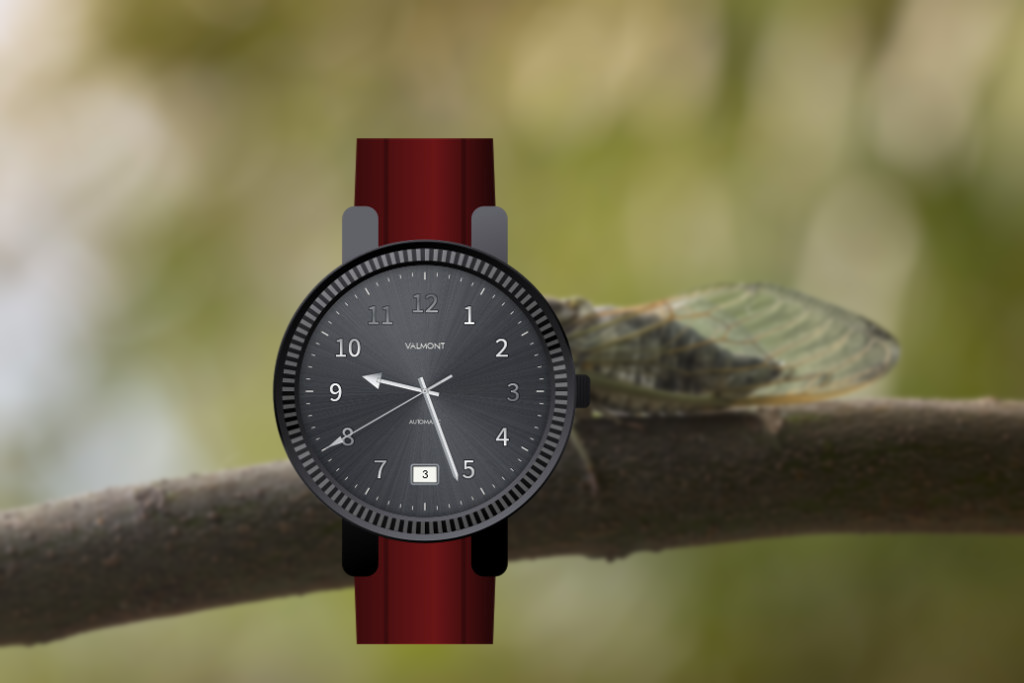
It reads {"hour": 9, "minute": 26, "second": 40}
